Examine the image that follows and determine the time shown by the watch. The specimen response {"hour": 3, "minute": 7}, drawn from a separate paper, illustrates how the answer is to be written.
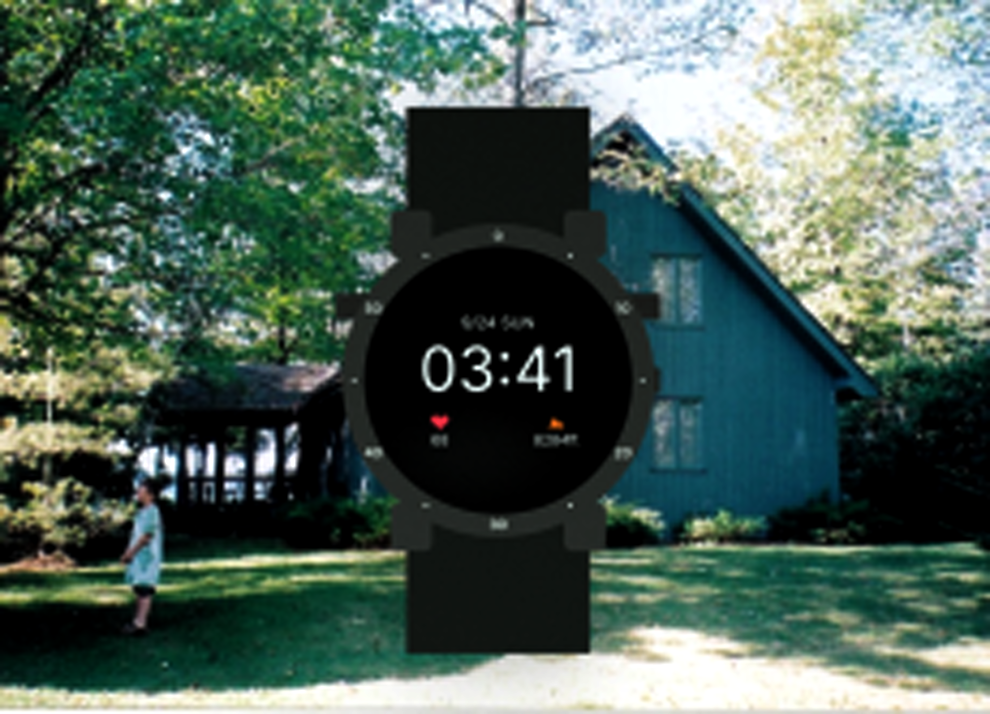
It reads {"hour": 3, "minute": 41}
